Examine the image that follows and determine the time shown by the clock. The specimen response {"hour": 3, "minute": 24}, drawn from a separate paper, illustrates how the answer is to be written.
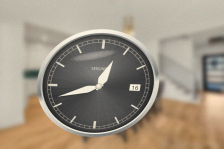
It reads {"hour": 12, "minute": 42}
